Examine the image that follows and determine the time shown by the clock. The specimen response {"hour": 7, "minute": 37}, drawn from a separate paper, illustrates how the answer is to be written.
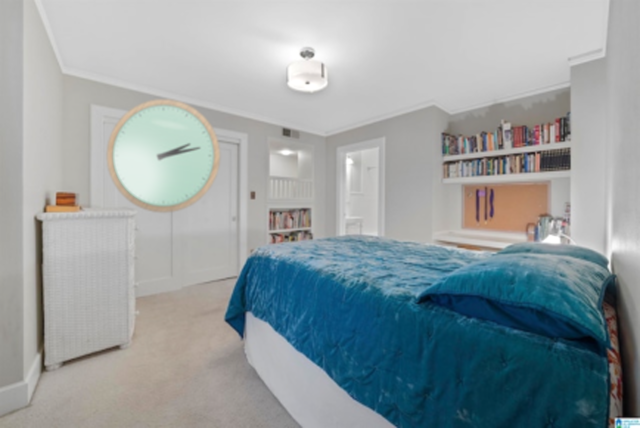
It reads {"hour": 2, "minute": 13}
